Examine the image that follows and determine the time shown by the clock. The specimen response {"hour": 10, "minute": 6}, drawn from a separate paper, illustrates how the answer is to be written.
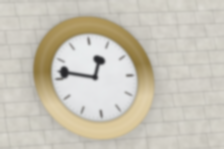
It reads {"hour": 12, "minute": 47}
